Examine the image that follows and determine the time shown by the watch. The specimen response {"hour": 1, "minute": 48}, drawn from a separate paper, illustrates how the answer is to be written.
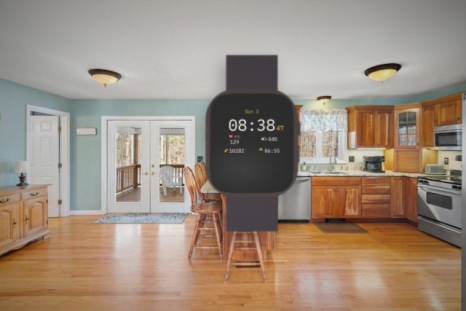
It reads {"hour": 8, "minute": 38}
